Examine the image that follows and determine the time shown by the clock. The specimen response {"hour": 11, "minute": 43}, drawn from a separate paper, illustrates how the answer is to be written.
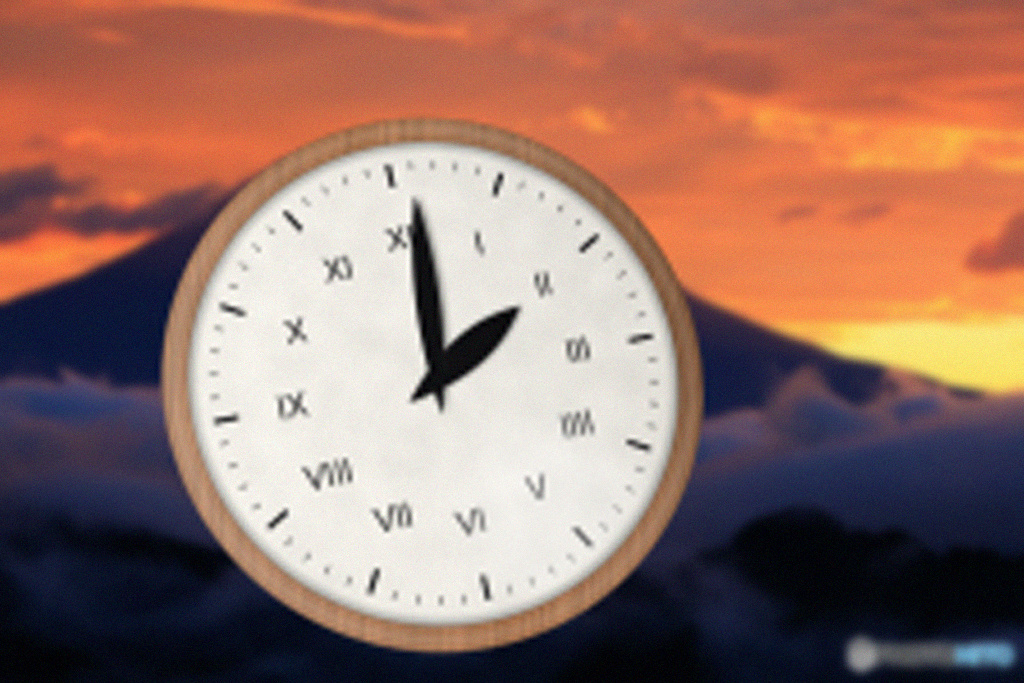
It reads {"hour": 2, "minute": 1}
